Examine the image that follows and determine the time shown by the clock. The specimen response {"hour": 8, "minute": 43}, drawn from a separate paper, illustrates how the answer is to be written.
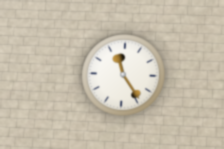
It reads {"hour": 11, "minute": 24}
